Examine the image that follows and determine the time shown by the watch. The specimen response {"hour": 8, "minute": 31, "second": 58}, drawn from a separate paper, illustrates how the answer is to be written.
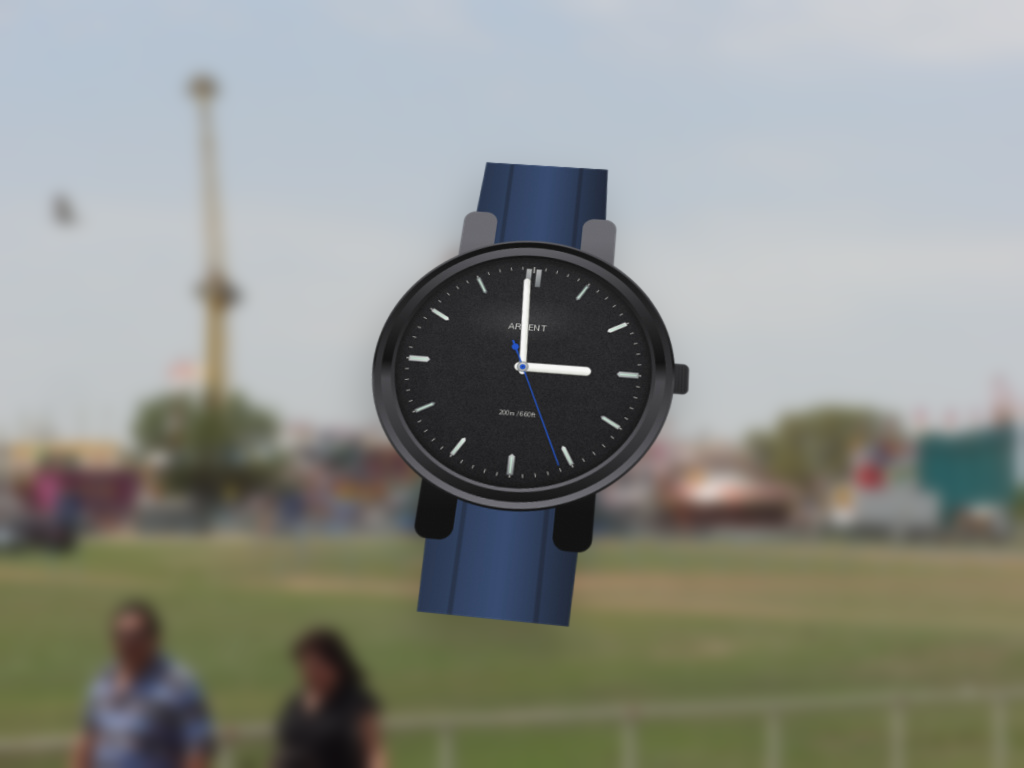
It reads {"hour": 2, "minute": 59, "second": 26}
